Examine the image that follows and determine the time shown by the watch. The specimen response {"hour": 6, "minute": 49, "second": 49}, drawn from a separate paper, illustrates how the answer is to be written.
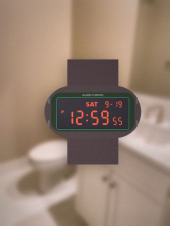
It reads {"hour": 12, "minute": 59, "second": 55}
